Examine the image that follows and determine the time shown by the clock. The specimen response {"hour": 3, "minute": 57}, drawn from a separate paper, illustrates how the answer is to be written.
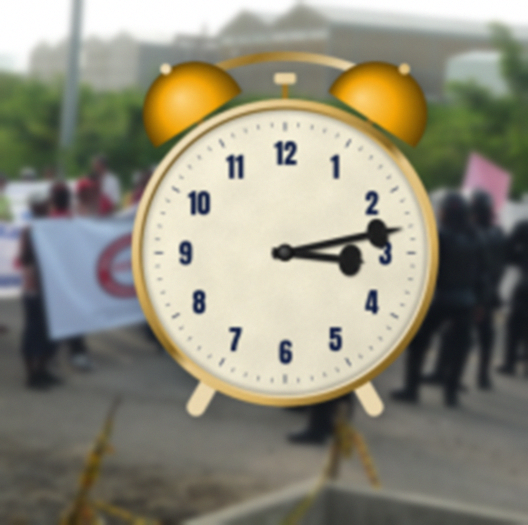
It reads {"hour": 3, "minute": 13}
